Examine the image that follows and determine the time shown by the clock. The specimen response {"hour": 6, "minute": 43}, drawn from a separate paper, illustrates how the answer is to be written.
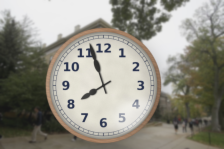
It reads {"hour": 7, "minute": 57}
